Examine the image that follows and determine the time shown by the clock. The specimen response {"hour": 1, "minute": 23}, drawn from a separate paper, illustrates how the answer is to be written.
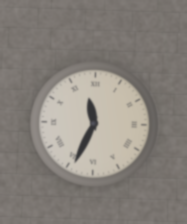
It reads {"hour": 11, "minute": 34}
